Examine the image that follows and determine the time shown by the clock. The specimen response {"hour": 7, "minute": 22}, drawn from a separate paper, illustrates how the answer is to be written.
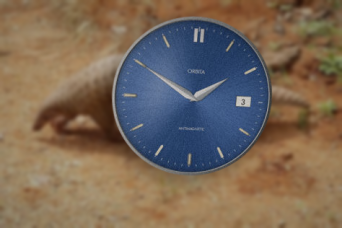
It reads {"hour": 1, "minute": 50}
